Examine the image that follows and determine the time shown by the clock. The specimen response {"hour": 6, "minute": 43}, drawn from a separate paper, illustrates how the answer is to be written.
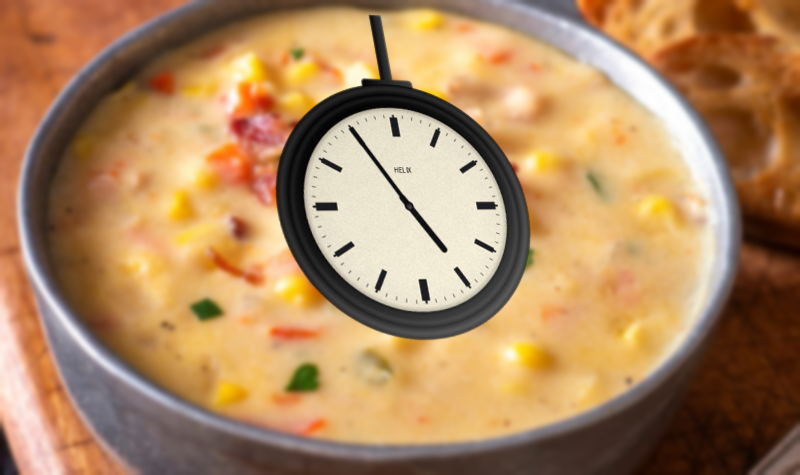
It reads {"hour": 4, "minute": 55}
